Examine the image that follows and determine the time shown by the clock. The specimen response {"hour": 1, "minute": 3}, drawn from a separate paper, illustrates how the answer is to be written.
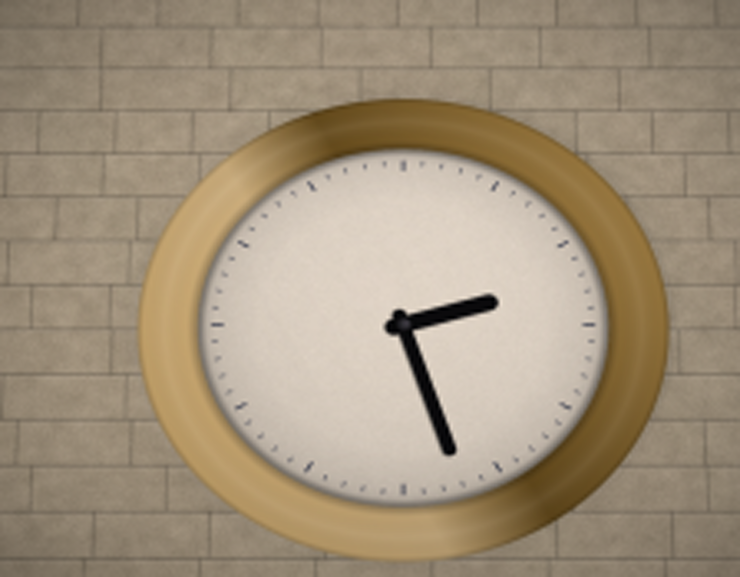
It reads {"hour": 2, "minute": 27}
